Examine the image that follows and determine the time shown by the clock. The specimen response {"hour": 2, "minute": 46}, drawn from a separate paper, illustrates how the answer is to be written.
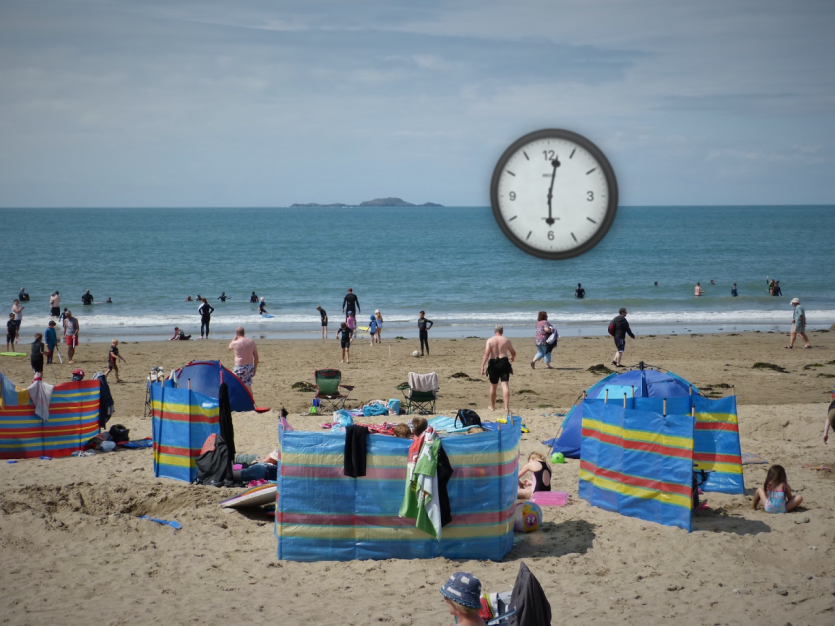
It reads {"hour": 6, "minute": 2}
